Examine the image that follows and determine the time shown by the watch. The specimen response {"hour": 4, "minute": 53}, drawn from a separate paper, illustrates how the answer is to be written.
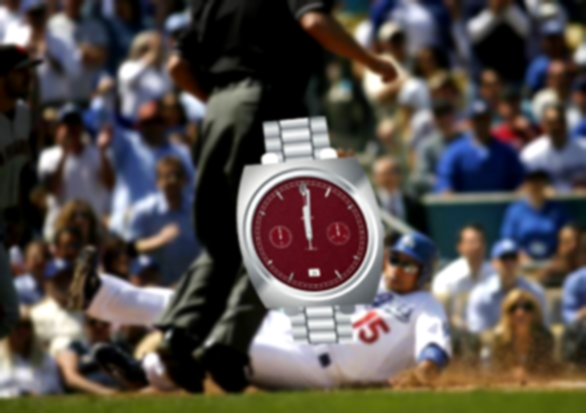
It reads {"hour": 12, "minute": 1}
